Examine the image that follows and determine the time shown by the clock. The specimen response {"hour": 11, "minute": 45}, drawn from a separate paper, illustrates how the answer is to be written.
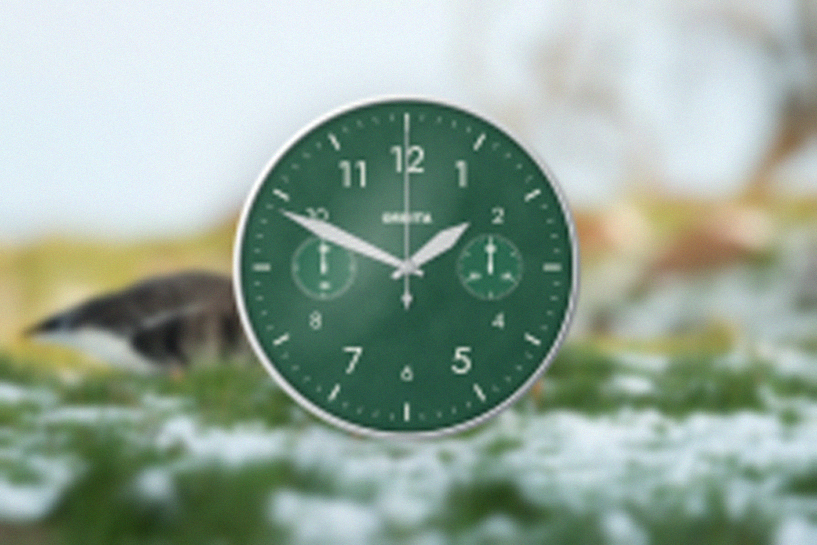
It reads {"hour": 1, "minute": 49}
